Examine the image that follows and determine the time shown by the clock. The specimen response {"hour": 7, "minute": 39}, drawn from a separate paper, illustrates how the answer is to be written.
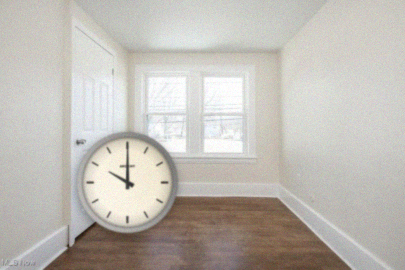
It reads {"hour": 10, "minute": 0}
